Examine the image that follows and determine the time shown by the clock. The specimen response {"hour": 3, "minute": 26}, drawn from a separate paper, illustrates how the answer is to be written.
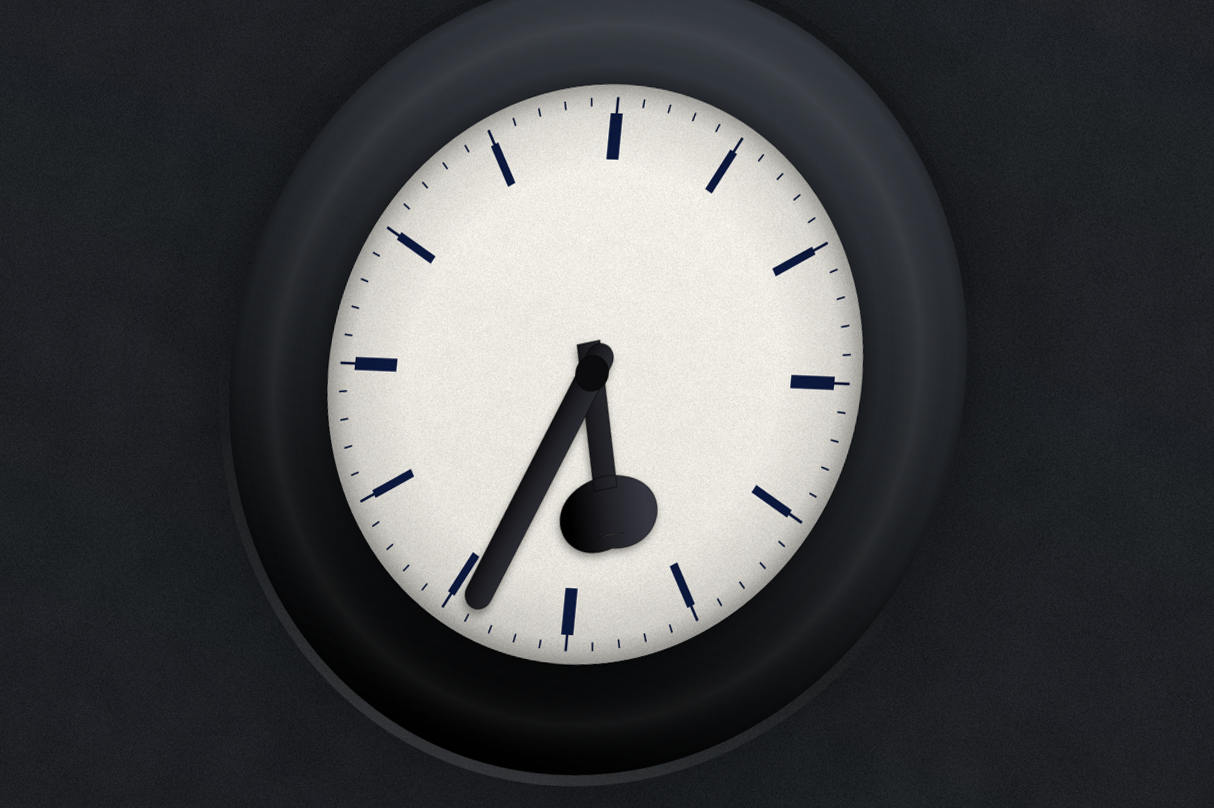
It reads {"hour": 5, "minute": 34}
